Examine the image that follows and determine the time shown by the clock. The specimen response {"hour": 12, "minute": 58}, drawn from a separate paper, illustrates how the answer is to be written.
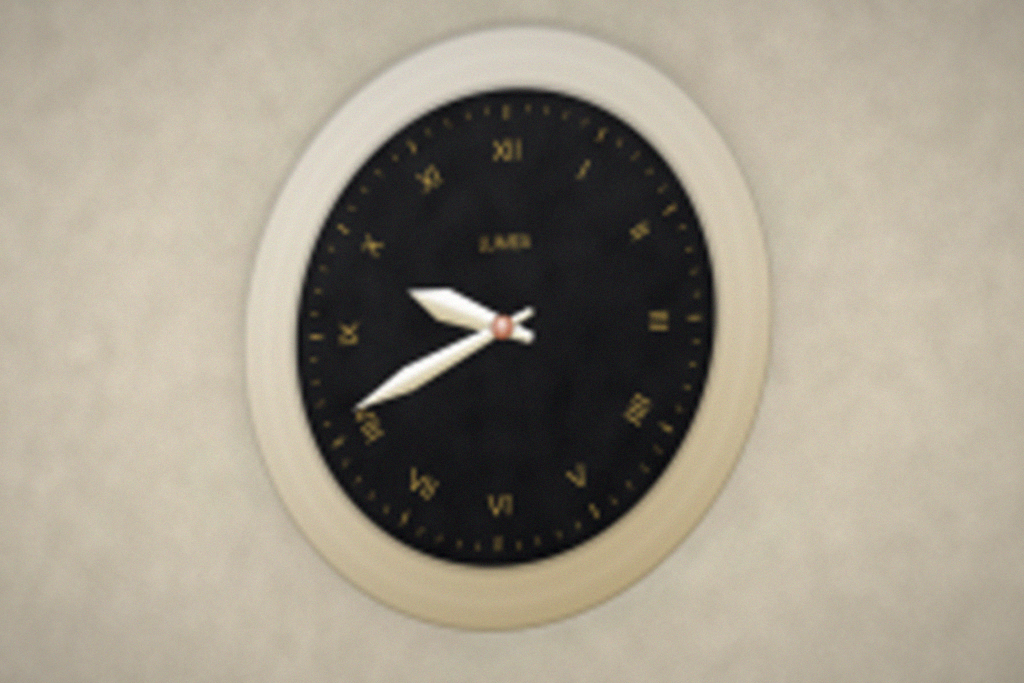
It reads {"hour": 9, "minute": 41}
